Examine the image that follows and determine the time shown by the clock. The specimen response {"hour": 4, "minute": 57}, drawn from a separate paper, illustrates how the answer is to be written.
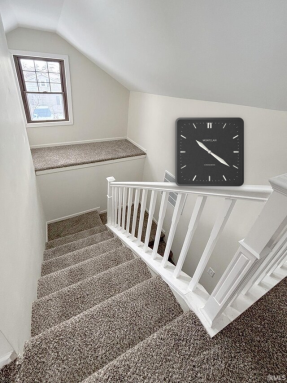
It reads {"hour": 10, "minute": 21}
